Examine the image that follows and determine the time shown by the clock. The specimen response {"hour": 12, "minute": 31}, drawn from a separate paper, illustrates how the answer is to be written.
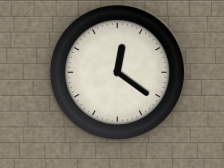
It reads {"hour": 12, "minute": 21}
